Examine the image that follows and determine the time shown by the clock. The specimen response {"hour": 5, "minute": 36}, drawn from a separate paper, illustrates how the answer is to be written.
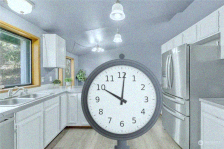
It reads {"hour": 10, "minute": 1}
